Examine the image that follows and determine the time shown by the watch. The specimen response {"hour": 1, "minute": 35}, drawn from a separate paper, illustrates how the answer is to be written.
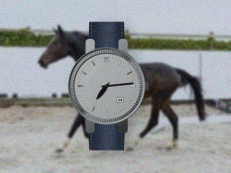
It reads {"hour": 7, "minute": 14}
